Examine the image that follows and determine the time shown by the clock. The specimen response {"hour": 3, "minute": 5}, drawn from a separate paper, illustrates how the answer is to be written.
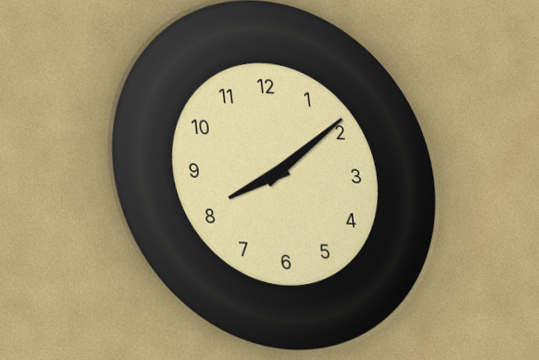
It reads {"hour": 8, "minute": 9}
